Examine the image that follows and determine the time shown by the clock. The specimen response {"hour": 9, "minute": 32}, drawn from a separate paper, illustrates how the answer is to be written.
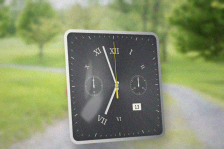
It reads {"hour": 6, "minute": 57}
